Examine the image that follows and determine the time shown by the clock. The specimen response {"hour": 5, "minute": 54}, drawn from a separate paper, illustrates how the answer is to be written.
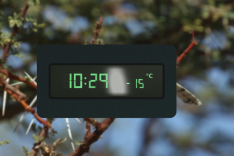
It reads {"hour": 10, "minute": 29}
